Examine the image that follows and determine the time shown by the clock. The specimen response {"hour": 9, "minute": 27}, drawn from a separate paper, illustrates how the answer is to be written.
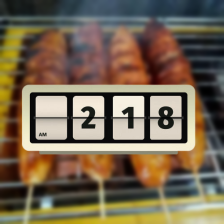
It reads {"hour": 2, "minute": 18}
